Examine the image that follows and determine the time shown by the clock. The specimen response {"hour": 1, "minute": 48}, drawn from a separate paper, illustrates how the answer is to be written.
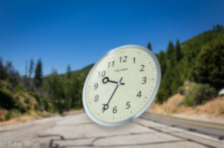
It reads {"hour": 9, "minute": 34}
